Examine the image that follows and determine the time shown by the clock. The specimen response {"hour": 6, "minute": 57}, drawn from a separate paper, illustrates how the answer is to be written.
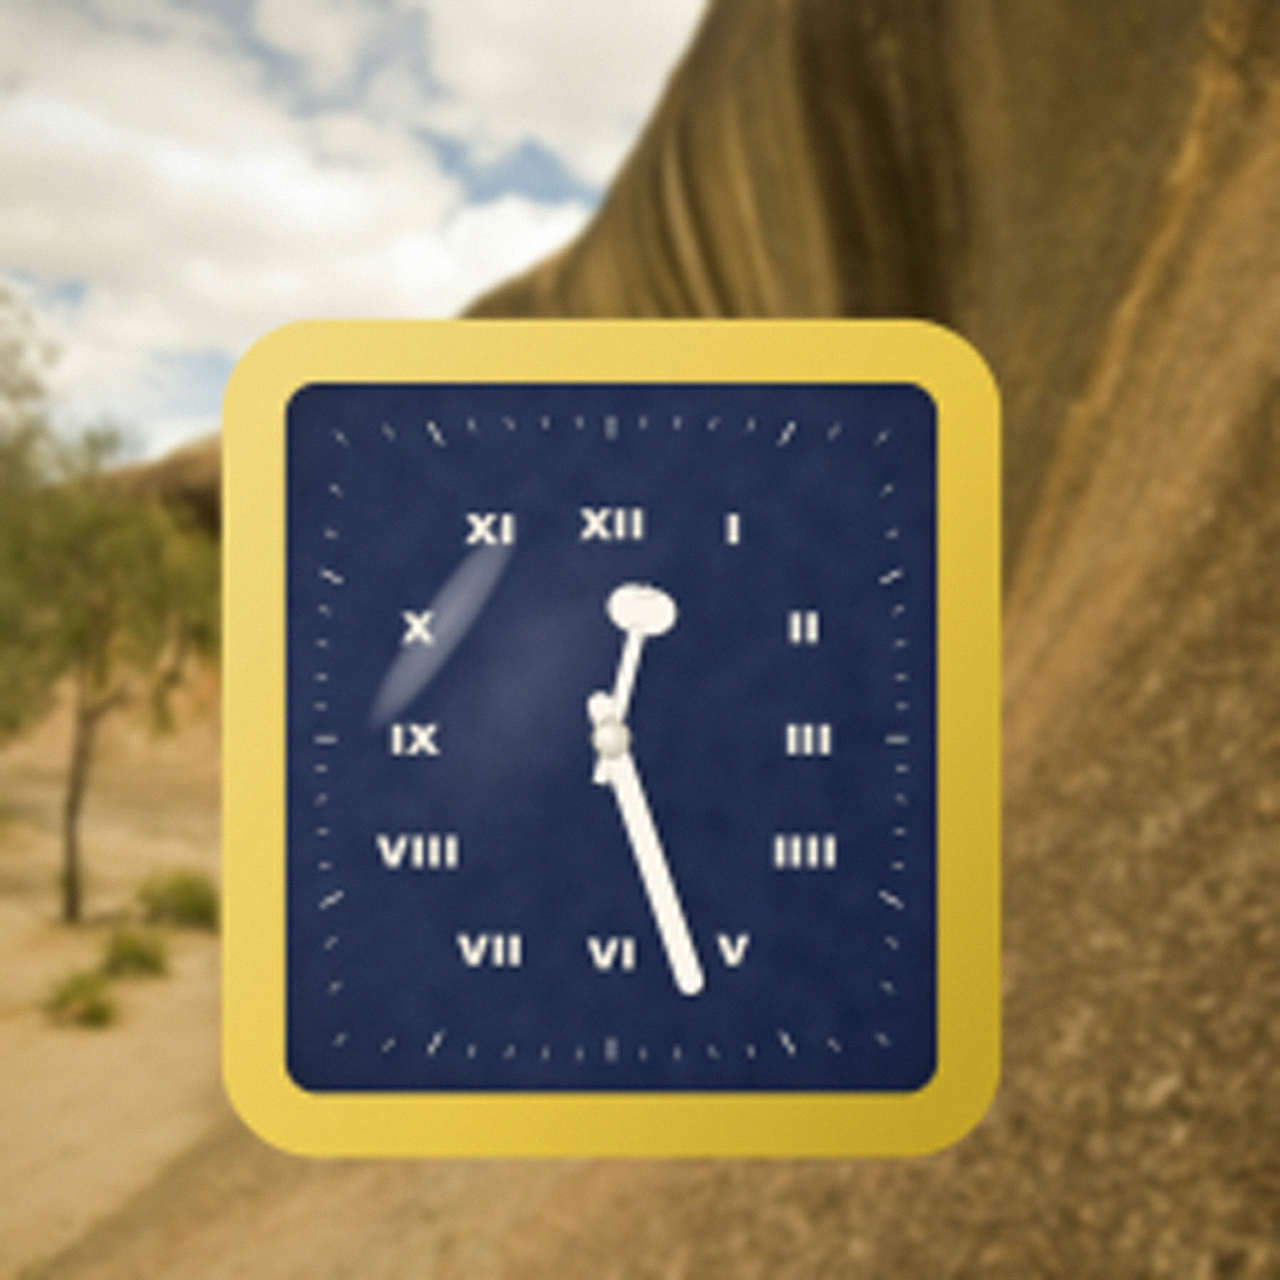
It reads {"hour": 12, "minute": 27}
